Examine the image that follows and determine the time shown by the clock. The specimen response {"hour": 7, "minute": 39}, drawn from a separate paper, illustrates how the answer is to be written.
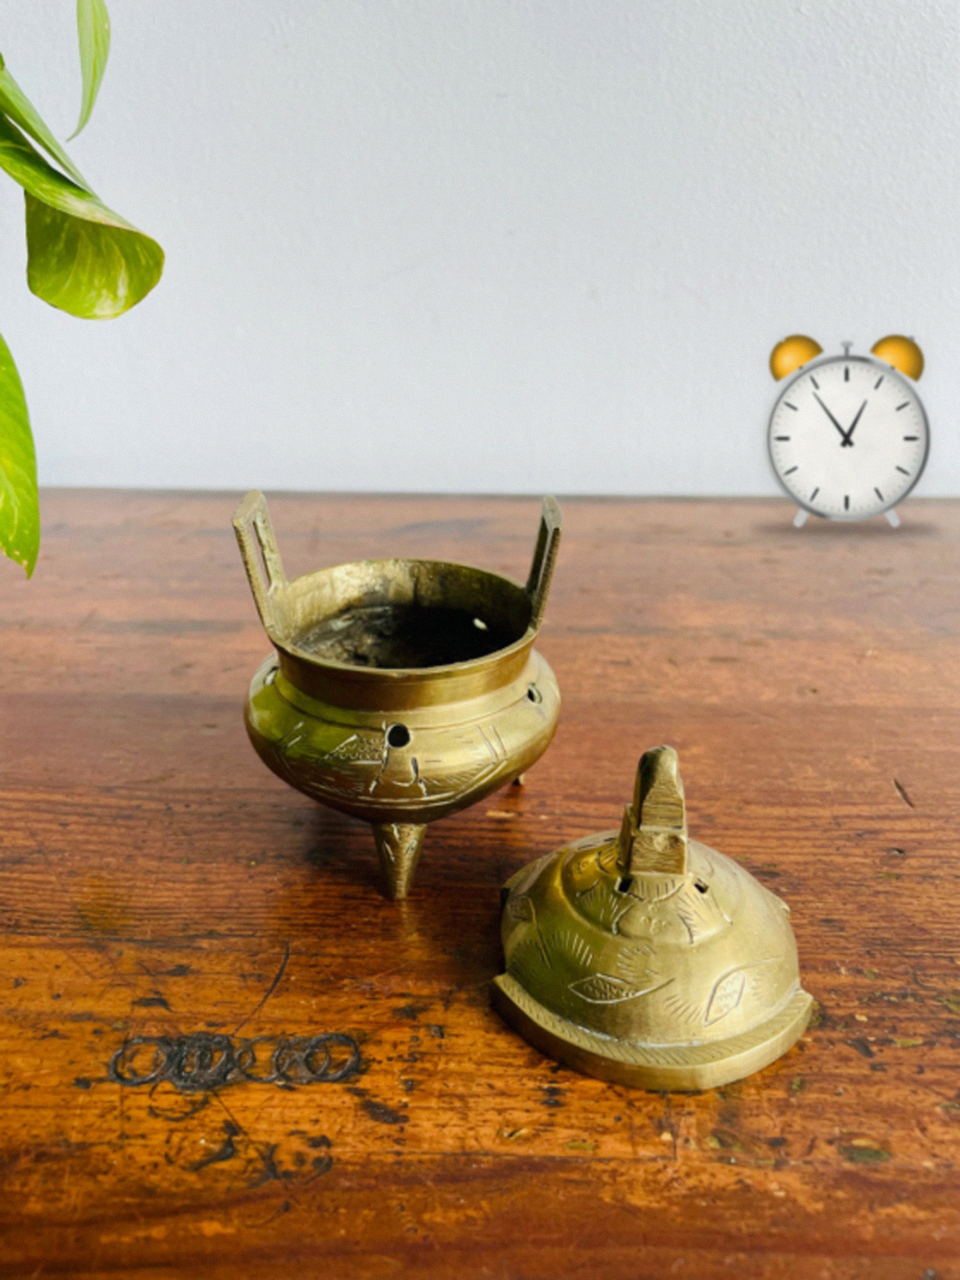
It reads {"hour": 12, "minute": 54}
